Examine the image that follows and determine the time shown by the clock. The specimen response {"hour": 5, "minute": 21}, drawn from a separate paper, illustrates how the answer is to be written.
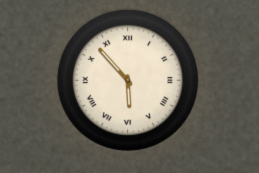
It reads {"hour": 5, "minute": 53}
